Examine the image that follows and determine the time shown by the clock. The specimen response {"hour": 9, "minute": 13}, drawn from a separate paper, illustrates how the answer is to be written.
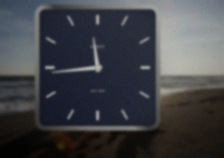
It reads {"hour": 11, "minute": 44}
